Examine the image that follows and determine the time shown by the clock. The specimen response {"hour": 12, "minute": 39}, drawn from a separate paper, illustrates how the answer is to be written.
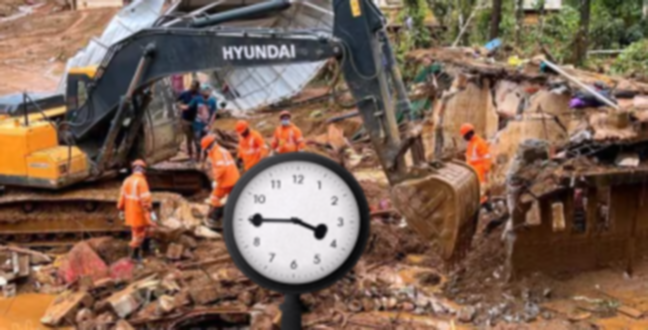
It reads {"hour": 3, "minute": 45}
